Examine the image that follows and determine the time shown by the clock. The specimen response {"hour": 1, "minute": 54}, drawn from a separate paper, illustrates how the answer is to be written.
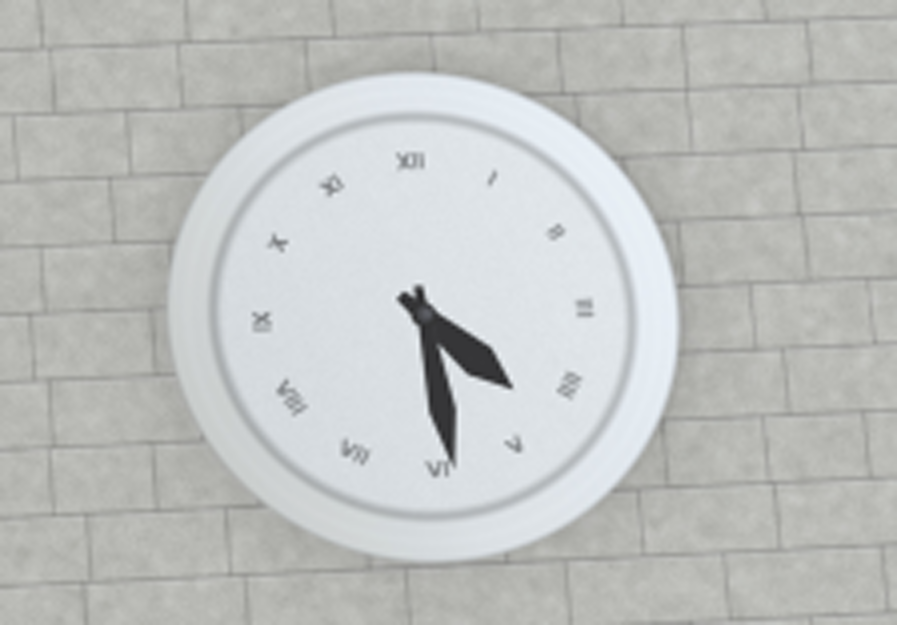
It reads {"hour": 4, "minute": 29}
